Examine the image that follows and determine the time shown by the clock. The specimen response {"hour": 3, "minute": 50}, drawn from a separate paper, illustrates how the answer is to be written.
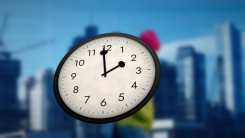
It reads {"hour": 1, "minute": 59}
